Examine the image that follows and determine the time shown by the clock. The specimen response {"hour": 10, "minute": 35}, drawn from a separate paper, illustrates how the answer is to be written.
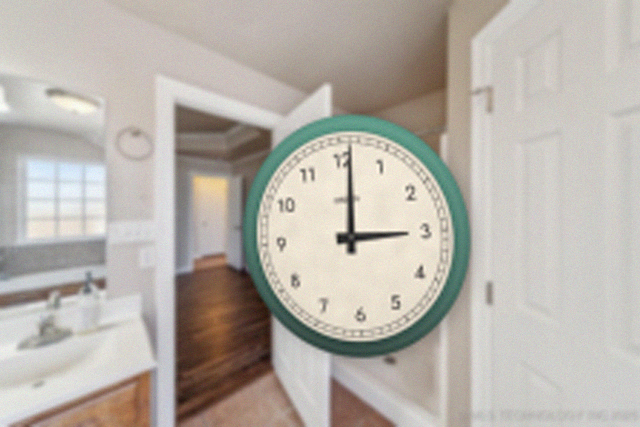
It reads {"hour": 3, "minute": 1}
